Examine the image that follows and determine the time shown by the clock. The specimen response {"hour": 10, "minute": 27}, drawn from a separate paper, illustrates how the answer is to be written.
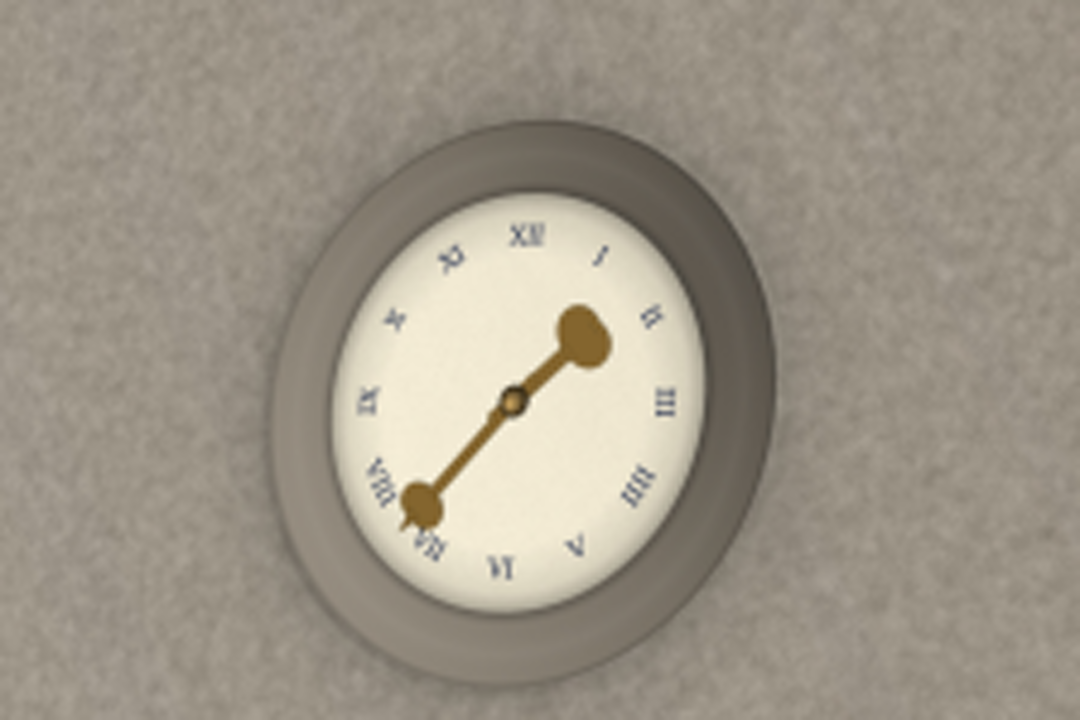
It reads {"hour": 1, "minute": 37}
